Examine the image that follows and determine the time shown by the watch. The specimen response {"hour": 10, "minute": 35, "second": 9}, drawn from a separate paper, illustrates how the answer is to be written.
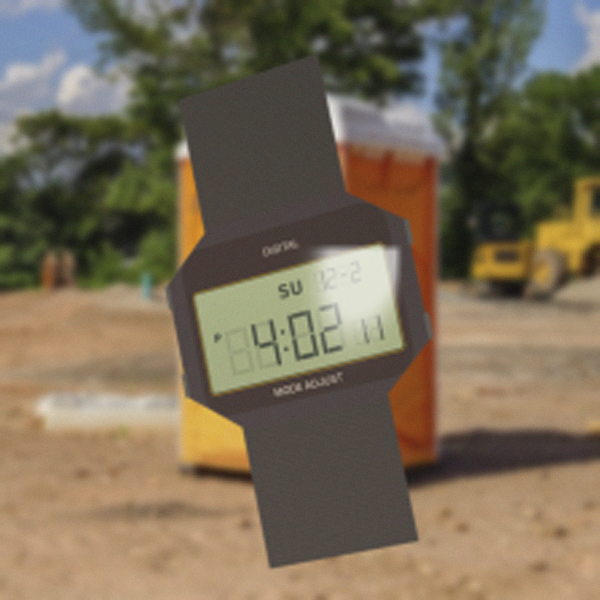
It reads {"hour": 4, "minute": 2, "second": 11}
